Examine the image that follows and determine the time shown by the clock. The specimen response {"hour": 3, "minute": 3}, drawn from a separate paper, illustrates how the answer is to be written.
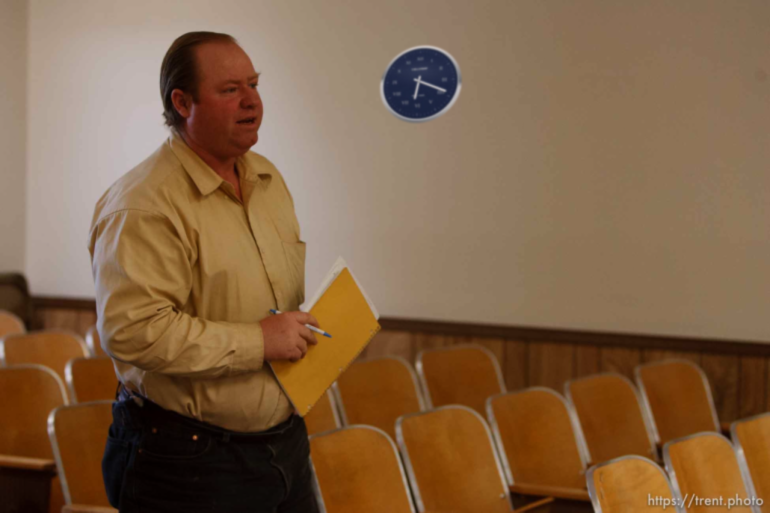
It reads {"hour": 6, "minute": 19}
